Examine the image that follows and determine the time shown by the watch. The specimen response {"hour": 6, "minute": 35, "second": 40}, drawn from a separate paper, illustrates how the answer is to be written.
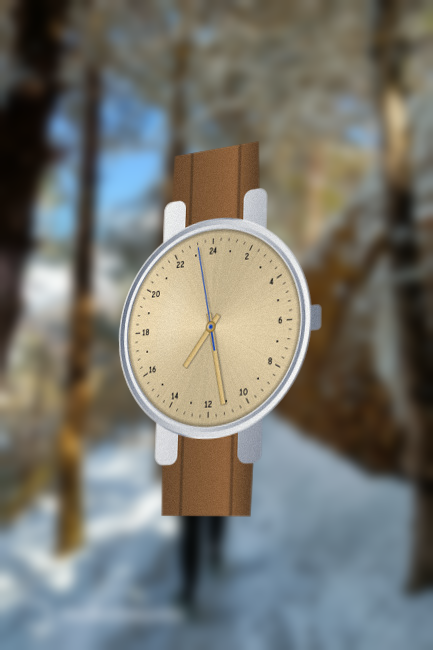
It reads {"hour": 14, "minute": 27, "second": 58}
